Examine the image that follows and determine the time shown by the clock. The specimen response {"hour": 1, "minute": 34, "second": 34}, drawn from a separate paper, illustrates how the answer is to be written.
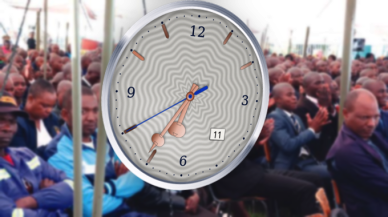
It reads {"hour": 6, "minute": 35, "second": 40}
